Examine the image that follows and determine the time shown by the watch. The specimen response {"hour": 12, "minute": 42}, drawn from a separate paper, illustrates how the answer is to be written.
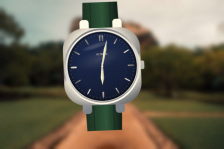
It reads {"hour": 6, "minute": 2}
